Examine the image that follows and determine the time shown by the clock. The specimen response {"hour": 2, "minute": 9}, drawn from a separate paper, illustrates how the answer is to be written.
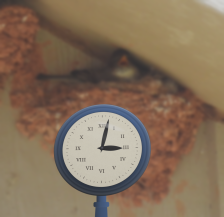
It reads {"hour": 3, "minute": 2}
